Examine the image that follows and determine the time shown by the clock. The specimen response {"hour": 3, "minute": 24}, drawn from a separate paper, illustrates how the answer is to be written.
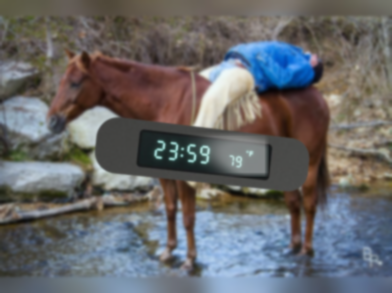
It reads {"hour": 23, "minute": 59}
